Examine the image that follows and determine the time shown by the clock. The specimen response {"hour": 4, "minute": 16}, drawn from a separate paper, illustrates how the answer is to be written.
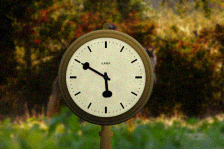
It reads {"hour": 5, "minute": 50}
